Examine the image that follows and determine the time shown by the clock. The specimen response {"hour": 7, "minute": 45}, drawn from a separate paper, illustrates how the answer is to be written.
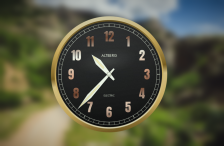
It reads {"hour": 10, "minute": 37}
